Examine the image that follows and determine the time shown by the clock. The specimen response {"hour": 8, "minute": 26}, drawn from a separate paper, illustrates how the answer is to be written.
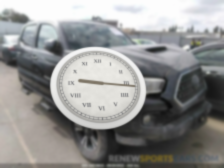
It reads {"hour": 9, "minute": 16}
